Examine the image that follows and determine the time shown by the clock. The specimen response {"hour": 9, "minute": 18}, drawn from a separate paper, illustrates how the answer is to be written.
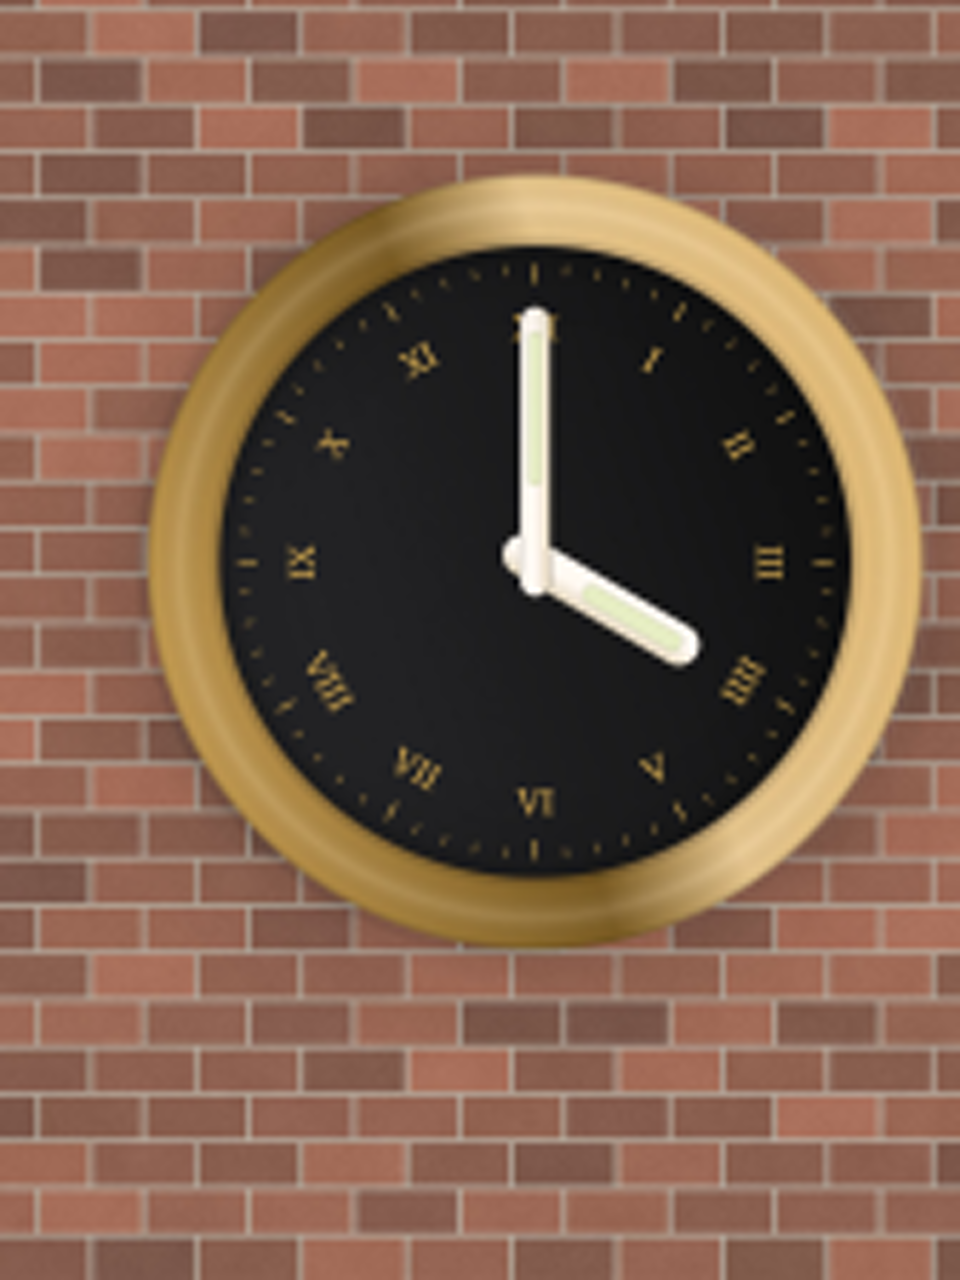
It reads {"hour": 4, "minute": 0}
